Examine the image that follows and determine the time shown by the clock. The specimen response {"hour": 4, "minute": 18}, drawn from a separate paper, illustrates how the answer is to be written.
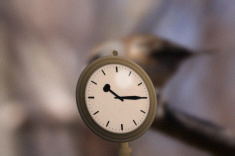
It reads {"hour": 10, "minute": 15}
